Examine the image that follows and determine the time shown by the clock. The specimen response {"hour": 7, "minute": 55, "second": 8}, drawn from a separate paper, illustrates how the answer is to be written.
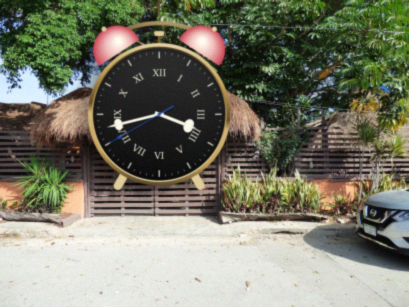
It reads {"hour": 3, "minute": 42, "second": 40}
